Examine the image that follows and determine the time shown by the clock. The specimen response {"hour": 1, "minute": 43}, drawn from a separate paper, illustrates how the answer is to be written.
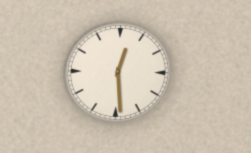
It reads {"hour": 12, "minute": 29}
